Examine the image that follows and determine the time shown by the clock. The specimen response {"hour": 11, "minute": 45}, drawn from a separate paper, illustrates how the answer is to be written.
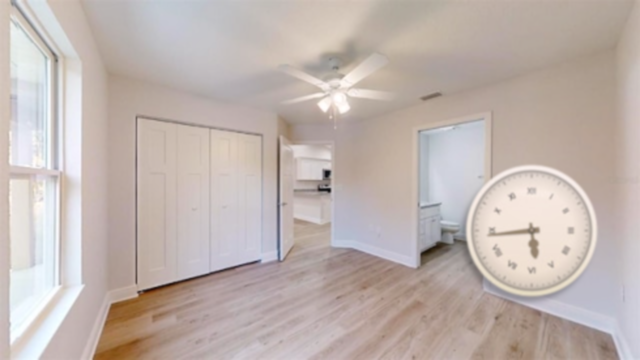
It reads {"hour": 5, "minute": 44}
